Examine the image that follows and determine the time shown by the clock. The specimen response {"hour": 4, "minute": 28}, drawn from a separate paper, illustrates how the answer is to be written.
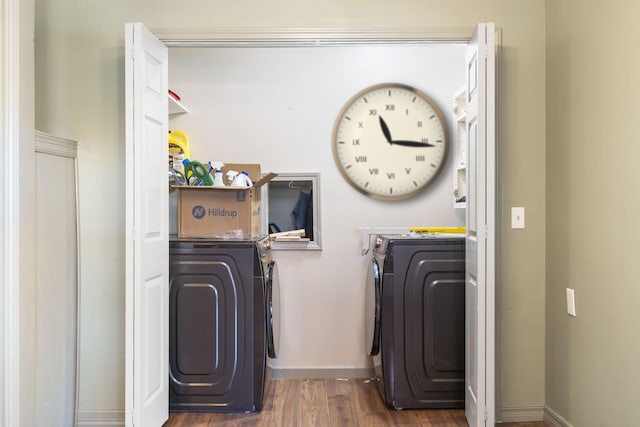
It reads {"hour": 11, "minute": 16}
